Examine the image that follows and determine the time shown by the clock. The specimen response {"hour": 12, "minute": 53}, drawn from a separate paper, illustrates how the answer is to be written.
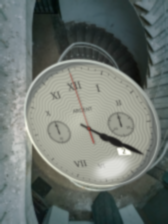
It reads {"hour": 4, "minute": 21}
